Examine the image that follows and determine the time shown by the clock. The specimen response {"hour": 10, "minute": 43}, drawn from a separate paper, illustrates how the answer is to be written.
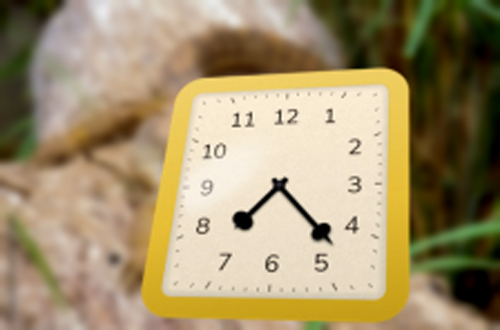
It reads {"hour": 7, "minute": 23}
